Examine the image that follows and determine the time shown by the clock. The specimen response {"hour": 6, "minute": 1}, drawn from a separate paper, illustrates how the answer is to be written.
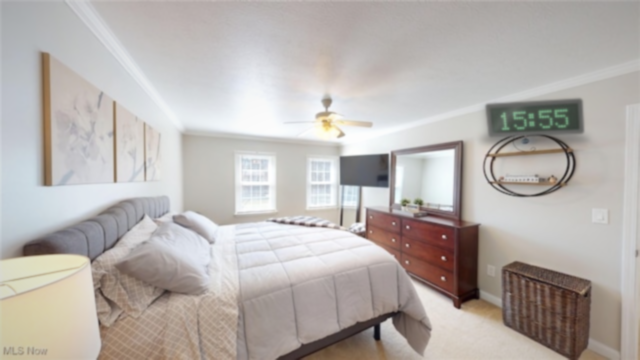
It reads {"hour": 15, "minute": 55}
